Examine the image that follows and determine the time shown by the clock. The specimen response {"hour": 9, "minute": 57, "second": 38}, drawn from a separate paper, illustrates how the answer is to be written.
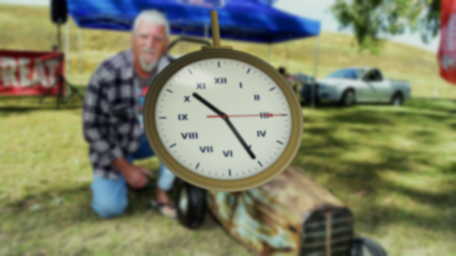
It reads {"hour": 10, "minute": 25, "second": 15}
